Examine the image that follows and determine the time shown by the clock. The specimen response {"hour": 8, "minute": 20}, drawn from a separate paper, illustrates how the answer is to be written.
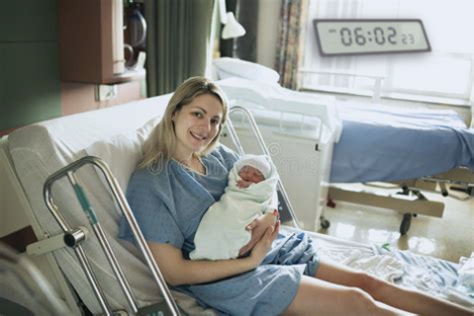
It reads {"hour": 6, "minute": 2}
